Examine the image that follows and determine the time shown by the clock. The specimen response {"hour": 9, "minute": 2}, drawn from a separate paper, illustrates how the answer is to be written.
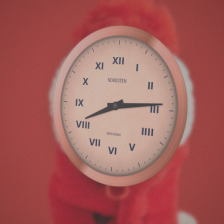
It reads {"hour": 8, "minute": 14}
